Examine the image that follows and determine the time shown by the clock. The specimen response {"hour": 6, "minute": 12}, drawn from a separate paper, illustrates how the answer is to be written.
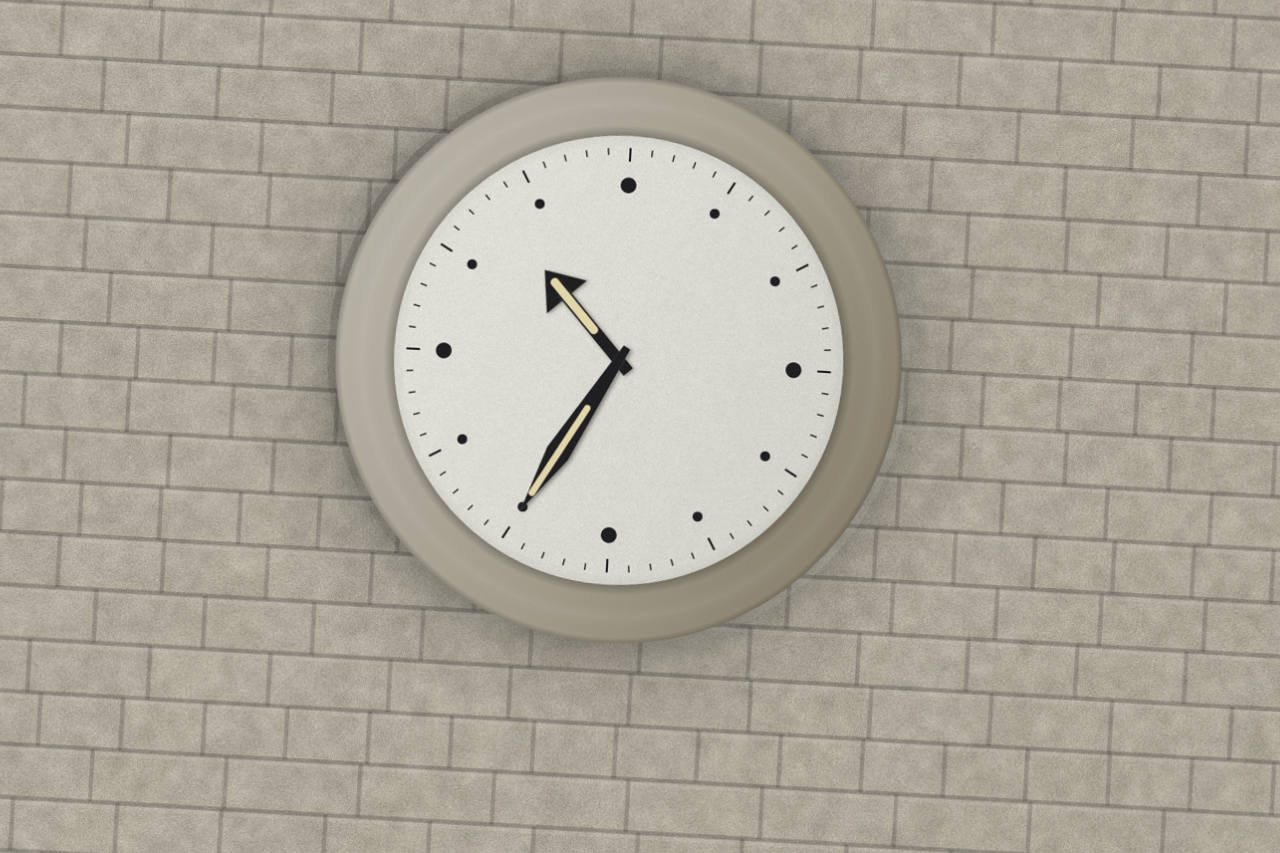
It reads {"hour": 10, "minute": 35}
